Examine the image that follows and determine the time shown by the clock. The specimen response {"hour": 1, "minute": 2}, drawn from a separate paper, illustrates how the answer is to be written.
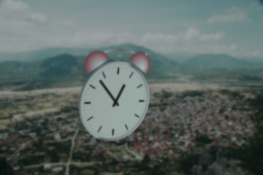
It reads {"hour": 12, "minute": 53}
